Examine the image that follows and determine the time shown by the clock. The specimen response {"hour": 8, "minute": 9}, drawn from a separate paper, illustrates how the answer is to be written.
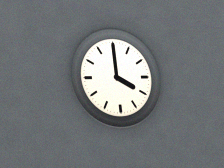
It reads {"hour": 4, "minute": 0}
